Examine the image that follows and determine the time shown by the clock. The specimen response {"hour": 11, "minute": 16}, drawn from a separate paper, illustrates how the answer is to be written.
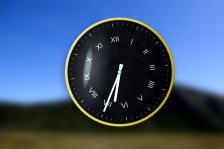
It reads {"hour": 6, "minute": 35}
